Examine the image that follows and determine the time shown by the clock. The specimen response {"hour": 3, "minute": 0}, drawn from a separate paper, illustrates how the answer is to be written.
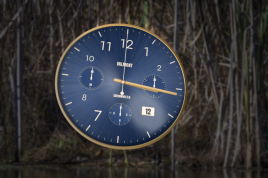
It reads {"hour": 3, "minute": 16}
